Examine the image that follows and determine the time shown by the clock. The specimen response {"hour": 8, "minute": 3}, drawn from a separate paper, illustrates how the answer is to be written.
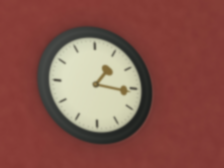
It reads {"hour": 1, "minute": 16}
